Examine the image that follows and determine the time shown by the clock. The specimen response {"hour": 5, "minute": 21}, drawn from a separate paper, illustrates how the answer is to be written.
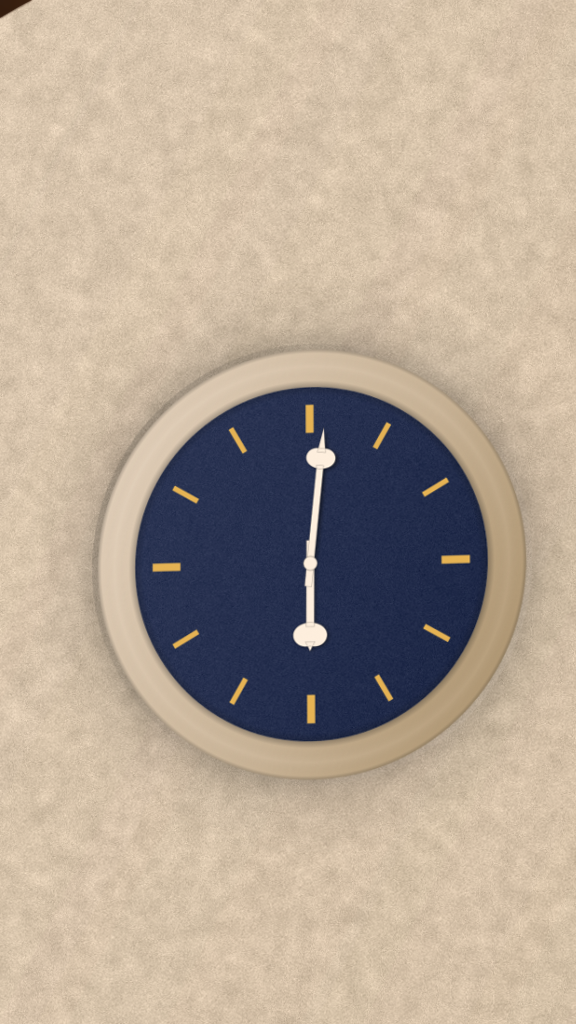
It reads {"hour": 6, "minute": 1}
